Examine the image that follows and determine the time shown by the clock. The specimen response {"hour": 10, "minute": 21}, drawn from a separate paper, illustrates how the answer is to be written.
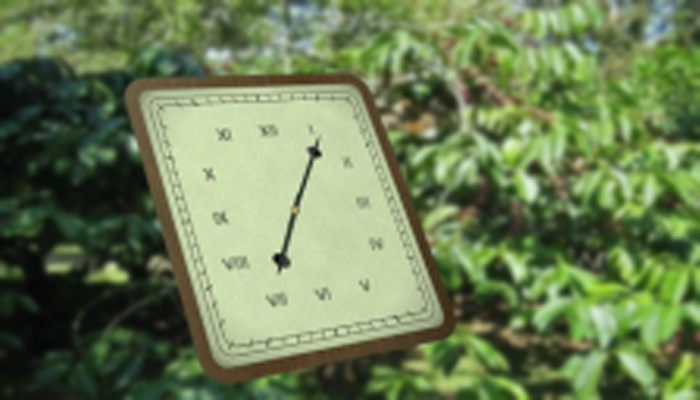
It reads {"hour": 7, "minute": 6}
